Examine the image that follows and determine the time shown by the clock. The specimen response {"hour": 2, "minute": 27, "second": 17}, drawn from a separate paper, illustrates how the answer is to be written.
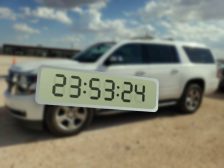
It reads {"hour": 23, "minute": 53, "second": 24}
